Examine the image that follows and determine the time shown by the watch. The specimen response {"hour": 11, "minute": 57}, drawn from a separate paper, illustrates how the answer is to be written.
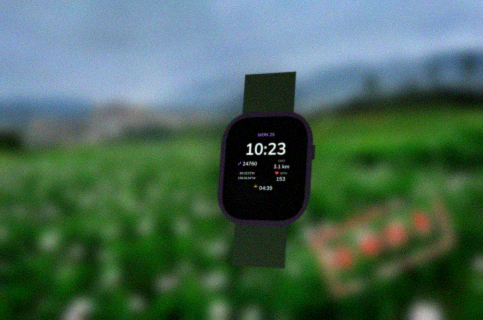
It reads {"hour": 10, "minute": 23}
